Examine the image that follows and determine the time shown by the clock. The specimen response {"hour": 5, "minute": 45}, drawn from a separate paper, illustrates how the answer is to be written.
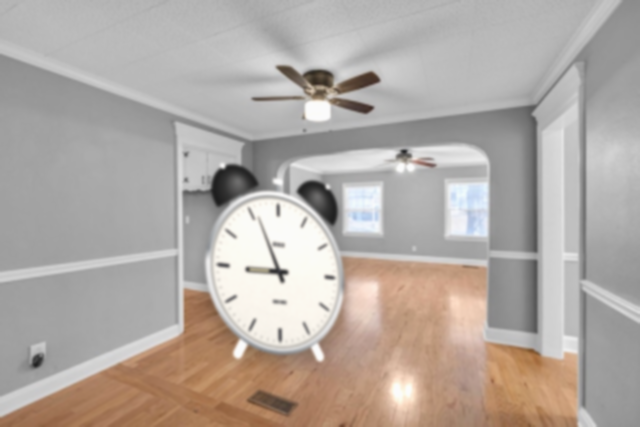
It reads {"hour": 8, "minute": 56}
